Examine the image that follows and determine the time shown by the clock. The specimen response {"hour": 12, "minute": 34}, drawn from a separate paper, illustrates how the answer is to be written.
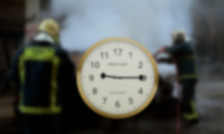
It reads {"hour": 9, "minute": 15}
